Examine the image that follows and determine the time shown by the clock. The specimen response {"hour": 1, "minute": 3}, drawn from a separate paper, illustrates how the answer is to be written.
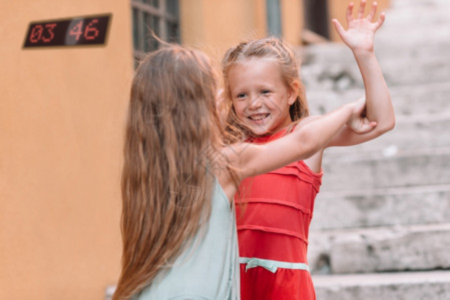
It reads {"hour": 3, "minute": 46}
